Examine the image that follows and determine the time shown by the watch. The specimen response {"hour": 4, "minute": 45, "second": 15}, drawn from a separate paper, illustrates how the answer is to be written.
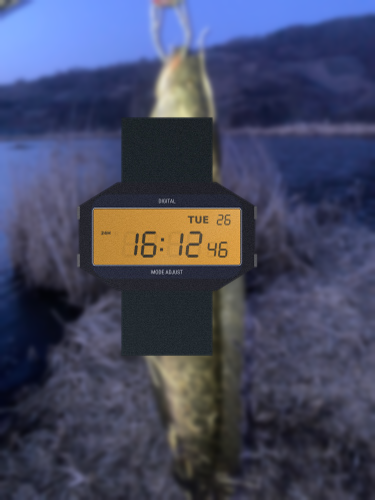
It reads {"hour": 16, "minute": 12, "second": 46}
